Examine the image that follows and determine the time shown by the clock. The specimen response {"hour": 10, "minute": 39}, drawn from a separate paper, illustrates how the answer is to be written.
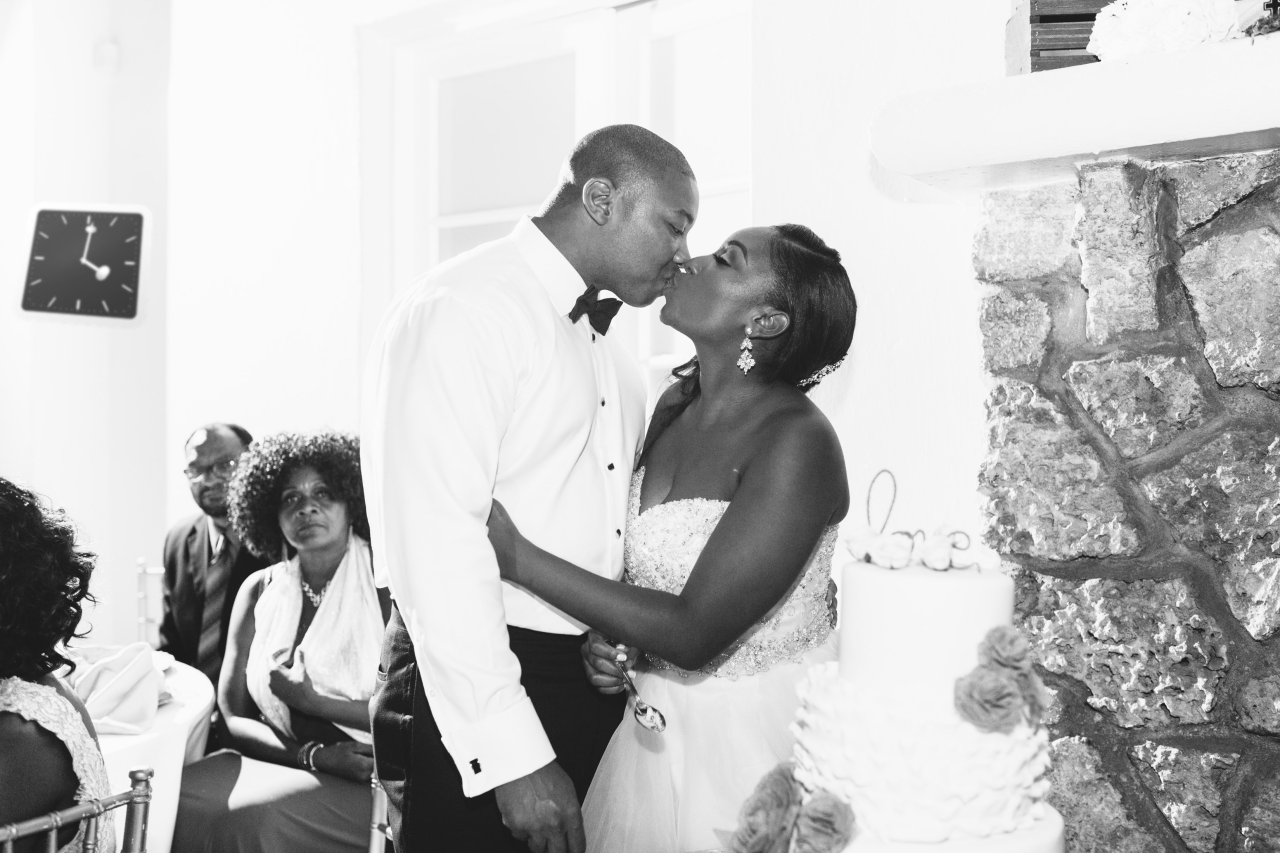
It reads {"hour": 4, "minute": 1}
